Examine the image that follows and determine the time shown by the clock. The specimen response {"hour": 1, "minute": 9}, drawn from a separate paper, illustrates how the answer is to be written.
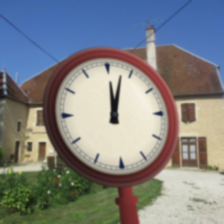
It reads {"hour": 12, "minute": 3}
